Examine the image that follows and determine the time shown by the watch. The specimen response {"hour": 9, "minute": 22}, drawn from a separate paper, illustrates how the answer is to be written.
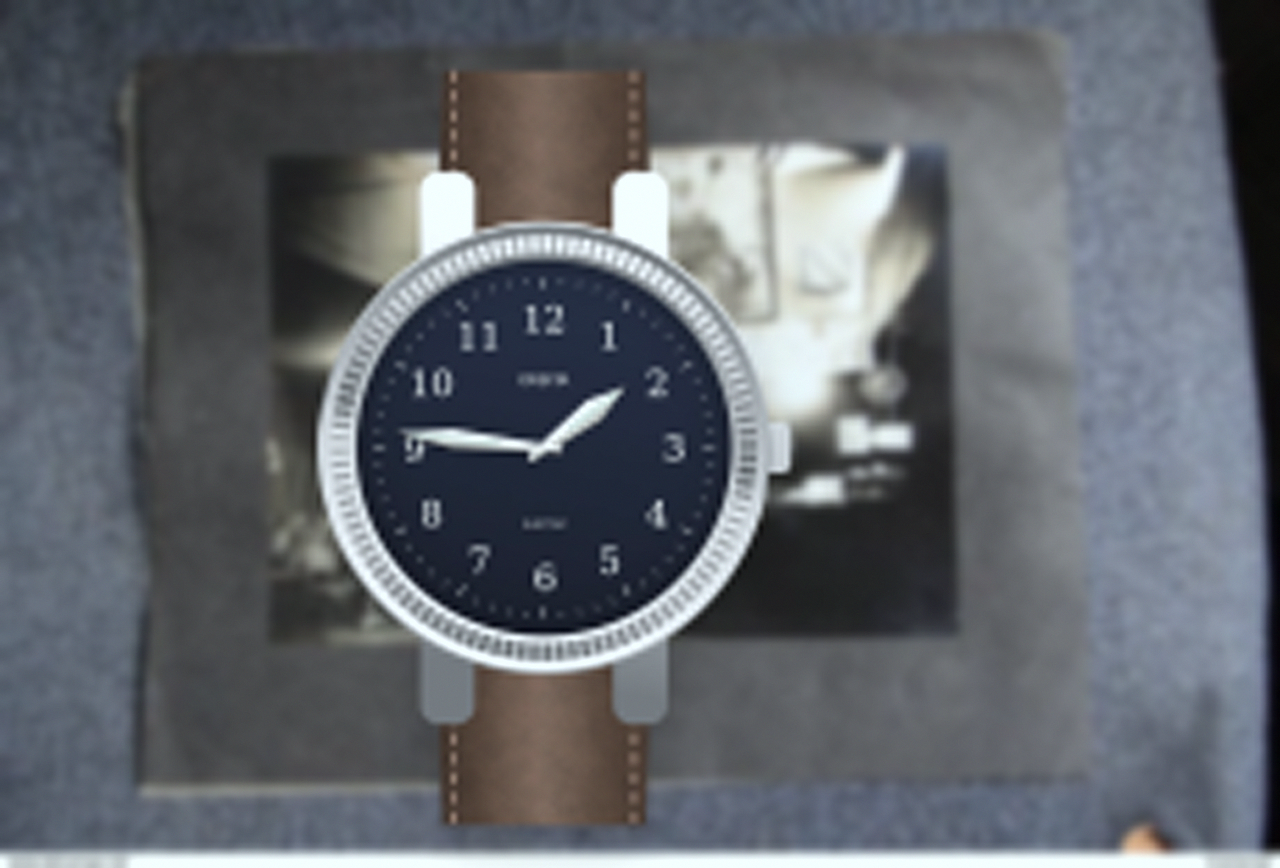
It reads {"hour": 1, "minute": 46}
